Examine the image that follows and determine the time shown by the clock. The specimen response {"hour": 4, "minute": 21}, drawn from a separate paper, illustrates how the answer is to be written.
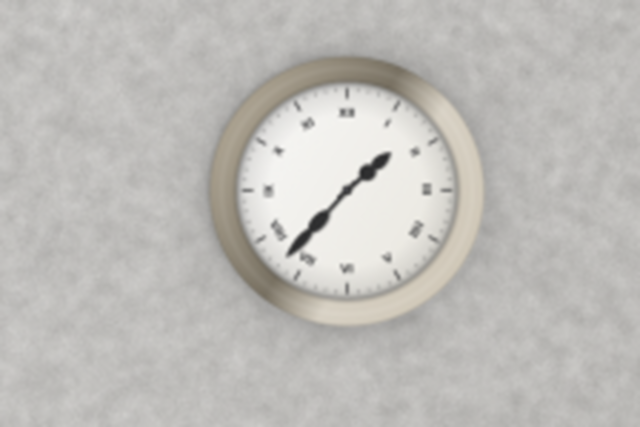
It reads {"hour": 1, "minute": 37}
